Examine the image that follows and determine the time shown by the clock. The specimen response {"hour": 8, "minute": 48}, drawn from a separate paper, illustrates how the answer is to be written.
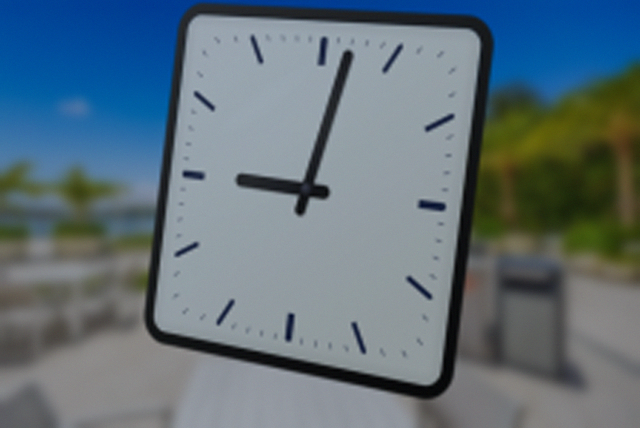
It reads {"hour": 9, "minute": 2}
